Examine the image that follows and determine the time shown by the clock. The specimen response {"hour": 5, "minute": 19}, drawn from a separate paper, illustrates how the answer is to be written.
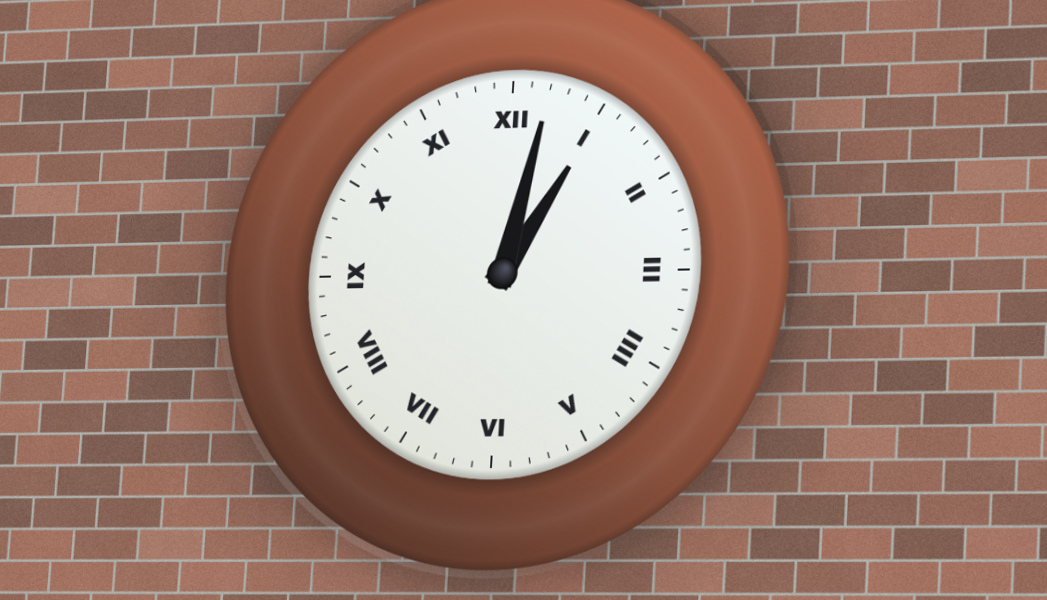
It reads {"hour": 1, "minute": 2}
